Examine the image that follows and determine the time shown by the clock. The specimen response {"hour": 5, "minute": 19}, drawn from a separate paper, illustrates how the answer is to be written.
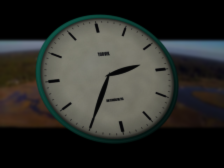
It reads {"hour": 2, "minute": 35}
